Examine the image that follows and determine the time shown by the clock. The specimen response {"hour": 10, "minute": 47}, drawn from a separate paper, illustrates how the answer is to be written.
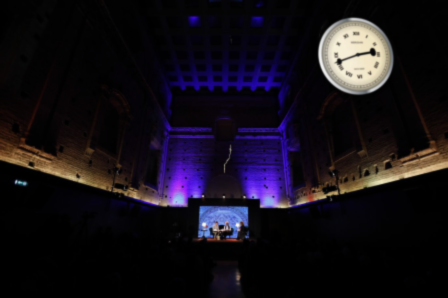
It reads {"hour": 2, "minute": 42}
